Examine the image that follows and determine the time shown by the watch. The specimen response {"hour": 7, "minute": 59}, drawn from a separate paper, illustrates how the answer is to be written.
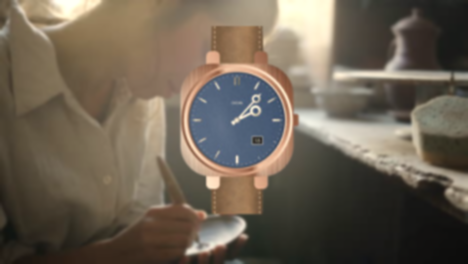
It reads {"hour": 2, "minute": 7}
